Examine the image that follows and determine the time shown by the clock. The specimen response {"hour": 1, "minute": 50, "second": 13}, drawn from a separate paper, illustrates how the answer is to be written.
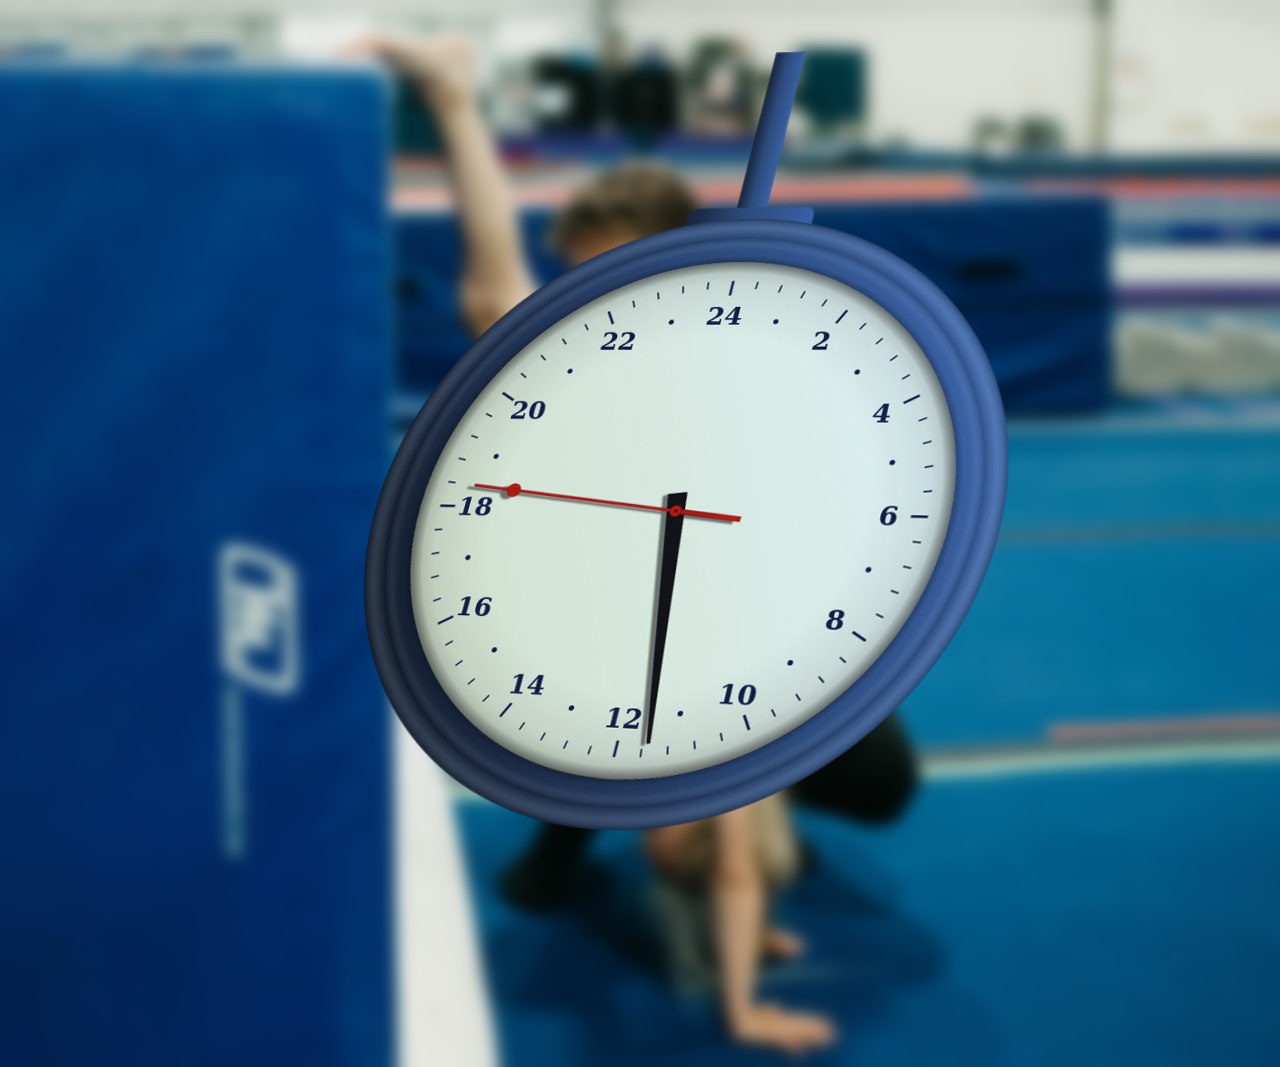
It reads {"hour": 11, "minute": 28, "second": 46}
